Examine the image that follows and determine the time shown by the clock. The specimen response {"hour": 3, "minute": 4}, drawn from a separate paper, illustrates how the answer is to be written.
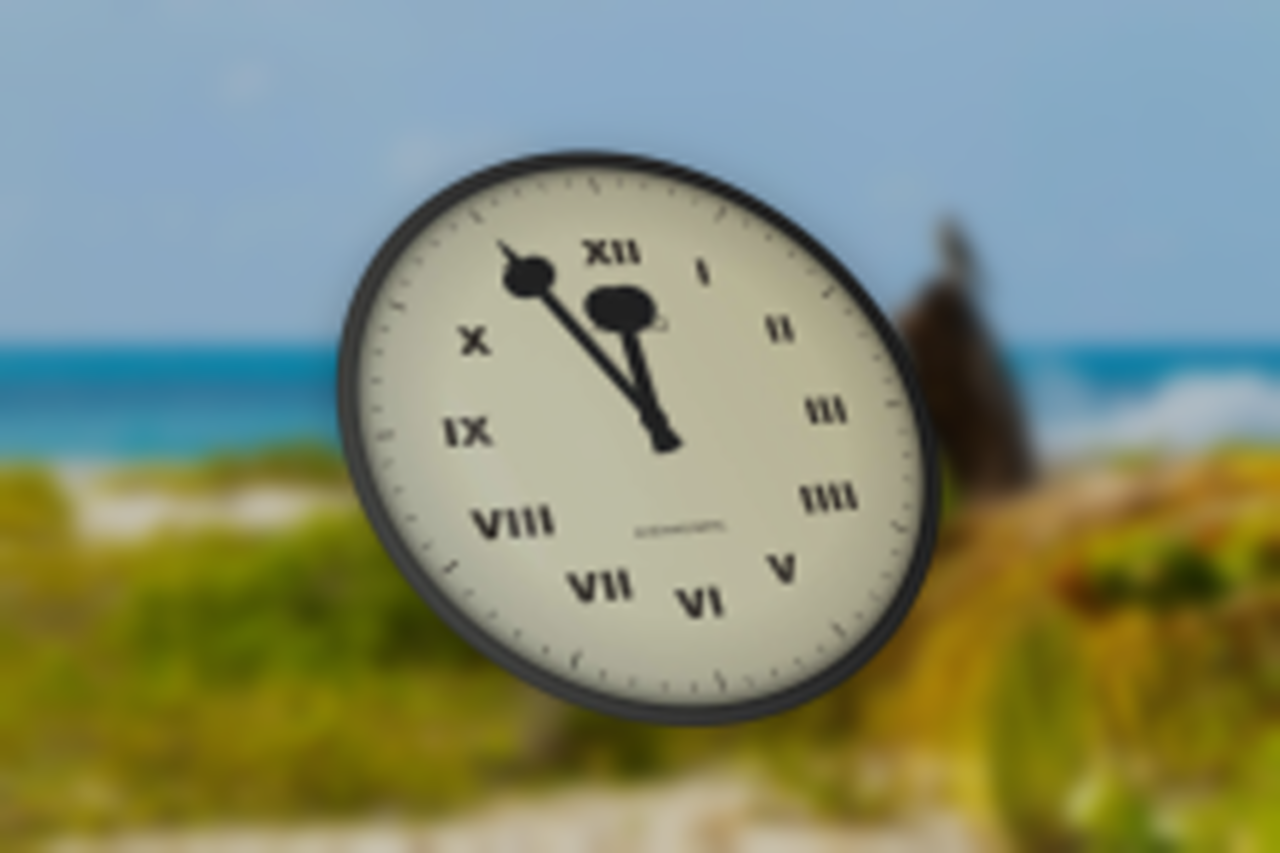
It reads {"hour": 11, "minute": 55}
